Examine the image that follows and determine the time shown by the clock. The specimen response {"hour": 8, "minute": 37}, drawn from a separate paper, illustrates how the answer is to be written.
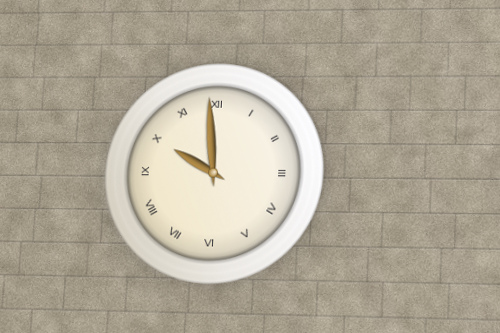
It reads {"hour": 9, "minute": 59}
